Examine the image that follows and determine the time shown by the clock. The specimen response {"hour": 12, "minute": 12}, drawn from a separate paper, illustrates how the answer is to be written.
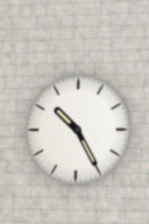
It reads {"hour": 10, "minute": 25}
